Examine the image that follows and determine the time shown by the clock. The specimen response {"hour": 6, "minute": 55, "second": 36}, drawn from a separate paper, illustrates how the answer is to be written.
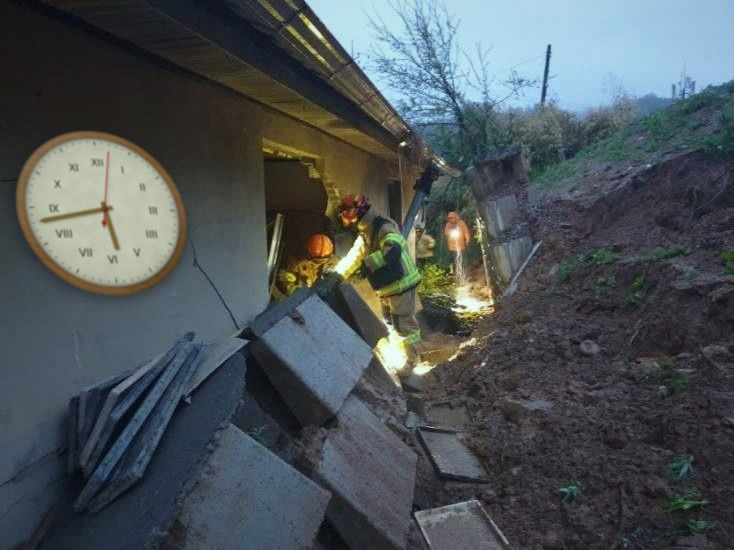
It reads {"hour": 5, "minute": 43, "second": 2}
